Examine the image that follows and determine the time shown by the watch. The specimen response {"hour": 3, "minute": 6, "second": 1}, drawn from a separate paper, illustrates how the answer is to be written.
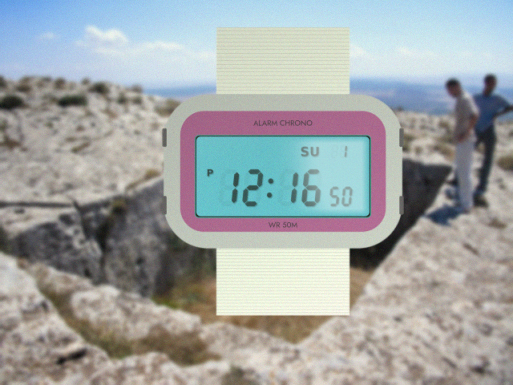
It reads {"hour": 12, "minute": 16, "second": 50}
